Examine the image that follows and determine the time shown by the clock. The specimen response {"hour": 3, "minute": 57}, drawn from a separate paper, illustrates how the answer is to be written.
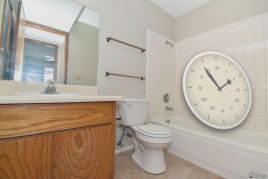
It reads {"hour": 1, "minute": 54}
